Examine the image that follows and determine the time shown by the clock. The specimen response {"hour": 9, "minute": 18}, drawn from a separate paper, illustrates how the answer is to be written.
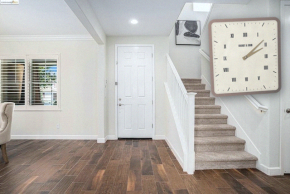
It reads {"hour": 2, "minute": 8}
